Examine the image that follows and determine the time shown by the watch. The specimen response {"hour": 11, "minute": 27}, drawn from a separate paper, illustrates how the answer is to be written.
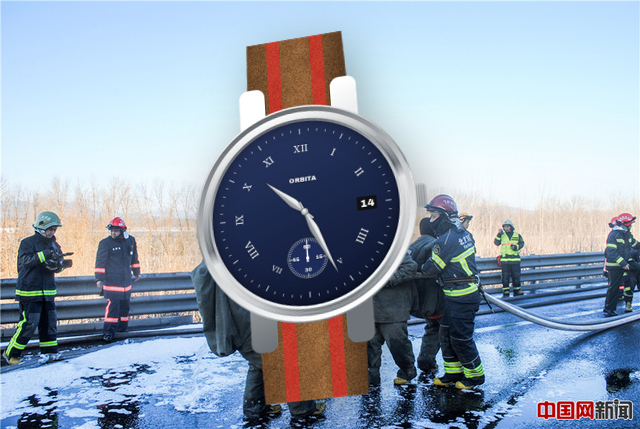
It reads {"hour": 10, "minute": 26}
